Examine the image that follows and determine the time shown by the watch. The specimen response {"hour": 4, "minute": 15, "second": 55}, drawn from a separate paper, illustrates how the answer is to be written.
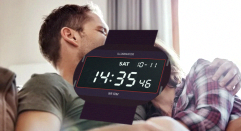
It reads {"hour": 14, "minute": 35, "second": 46}
